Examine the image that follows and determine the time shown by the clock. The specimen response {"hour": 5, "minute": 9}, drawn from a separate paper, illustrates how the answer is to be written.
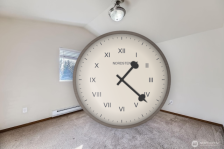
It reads {"hour": 1, "minute": 22}
